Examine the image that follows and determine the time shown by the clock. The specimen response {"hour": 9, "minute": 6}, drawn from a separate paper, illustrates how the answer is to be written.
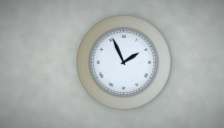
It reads {"hour": 1, "minute": 56}
